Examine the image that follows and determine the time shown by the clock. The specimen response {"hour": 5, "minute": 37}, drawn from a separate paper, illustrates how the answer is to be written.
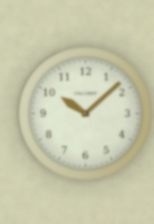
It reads {"hour": 10, "minute": 8}
